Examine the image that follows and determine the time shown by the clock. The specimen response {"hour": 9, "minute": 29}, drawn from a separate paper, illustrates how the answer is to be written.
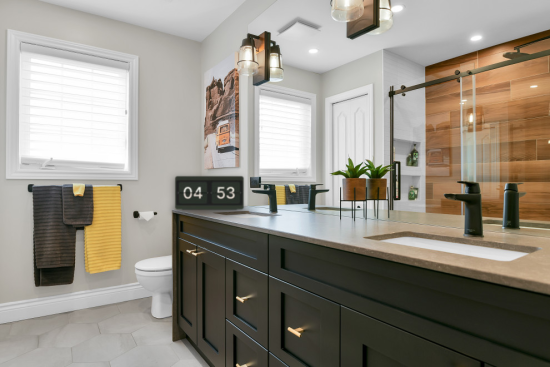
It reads {"hour": 4, "minute": 53}
